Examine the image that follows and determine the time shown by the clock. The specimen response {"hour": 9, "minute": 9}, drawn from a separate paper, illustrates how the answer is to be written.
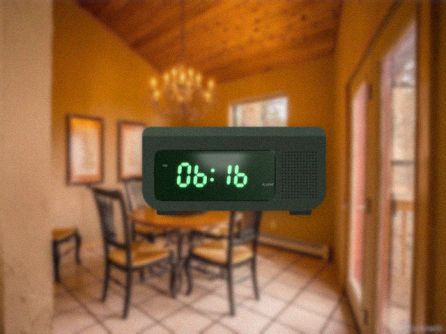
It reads {"hour": 6, "minute": 16}
